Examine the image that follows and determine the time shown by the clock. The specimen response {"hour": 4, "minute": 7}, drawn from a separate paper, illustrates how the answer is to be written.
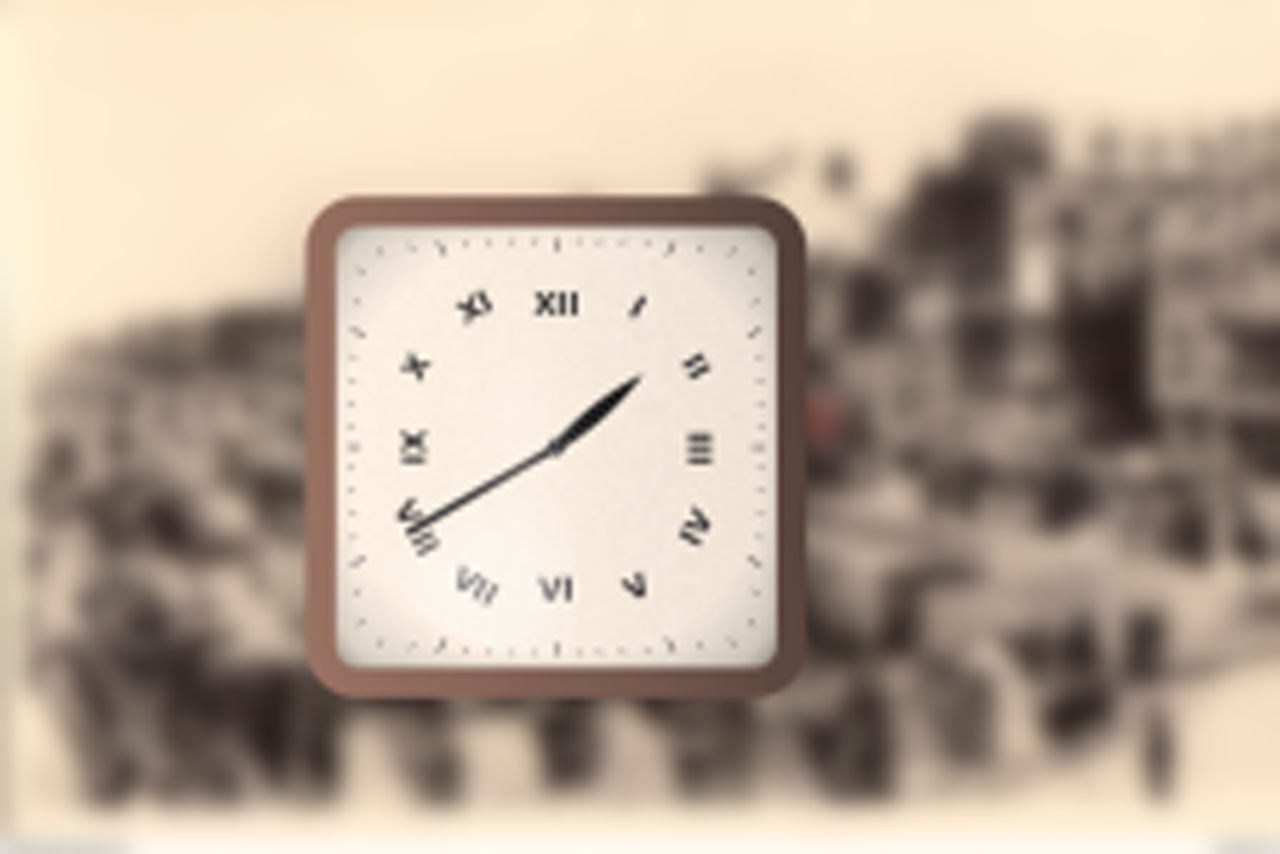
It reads {"hour": 1, "minute": 40}
